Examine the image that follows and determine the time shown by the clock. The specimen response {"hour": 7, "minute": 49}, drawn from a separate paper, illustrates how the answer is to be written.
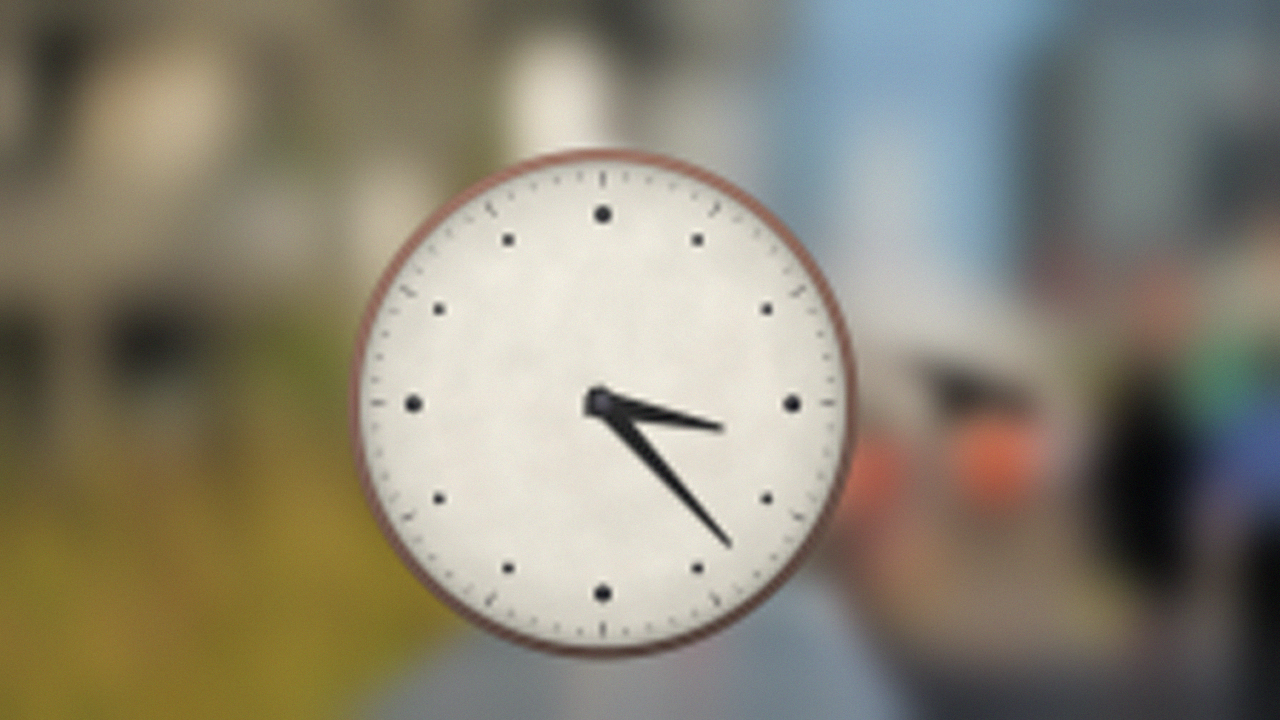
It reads {"hour": 3, "minute": 23}
